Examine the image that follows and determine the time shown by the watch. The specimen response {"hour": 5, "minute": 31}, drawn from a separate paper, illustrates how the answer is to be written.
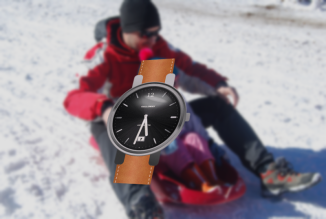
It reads {"hour": 5, "minute": 32}
